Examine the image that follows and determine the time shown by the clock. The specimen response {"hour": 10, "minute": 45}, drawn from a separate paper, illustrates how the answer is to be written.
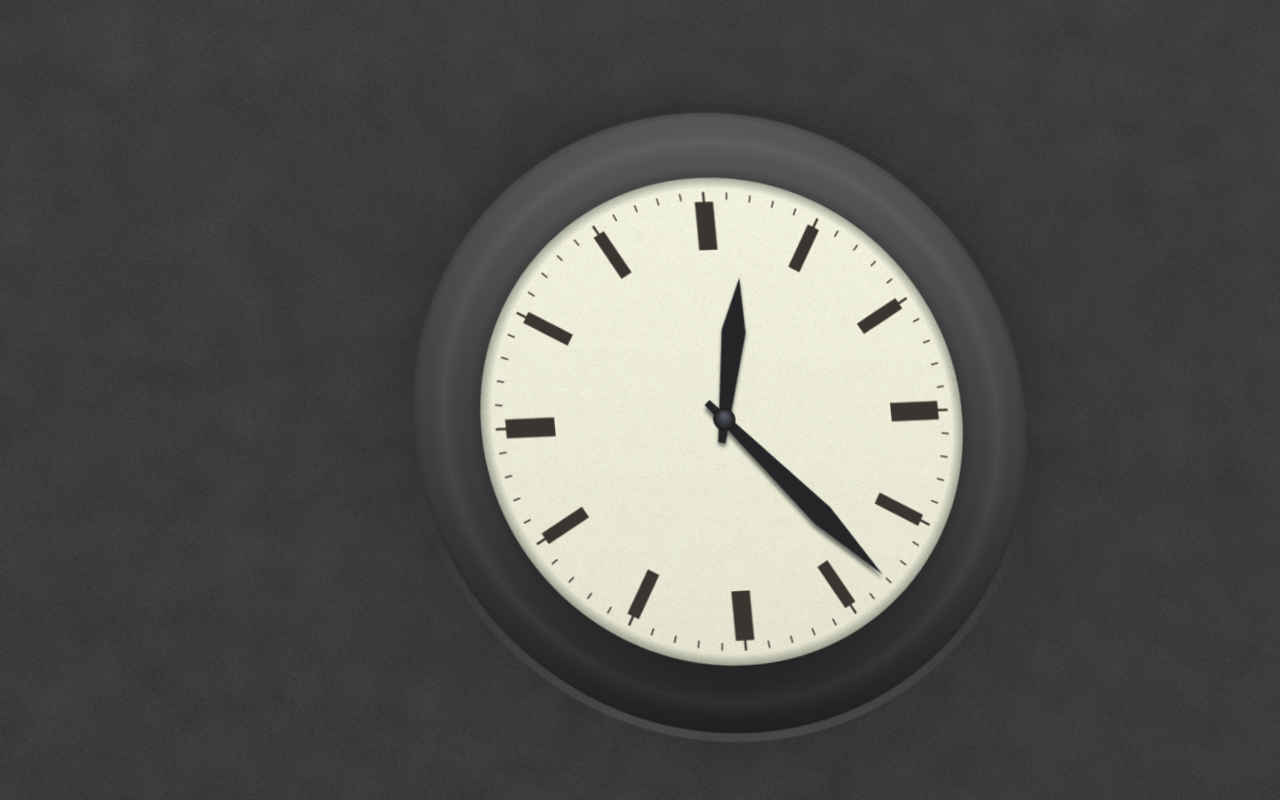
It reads {"hour": 12, "minute": 23}
